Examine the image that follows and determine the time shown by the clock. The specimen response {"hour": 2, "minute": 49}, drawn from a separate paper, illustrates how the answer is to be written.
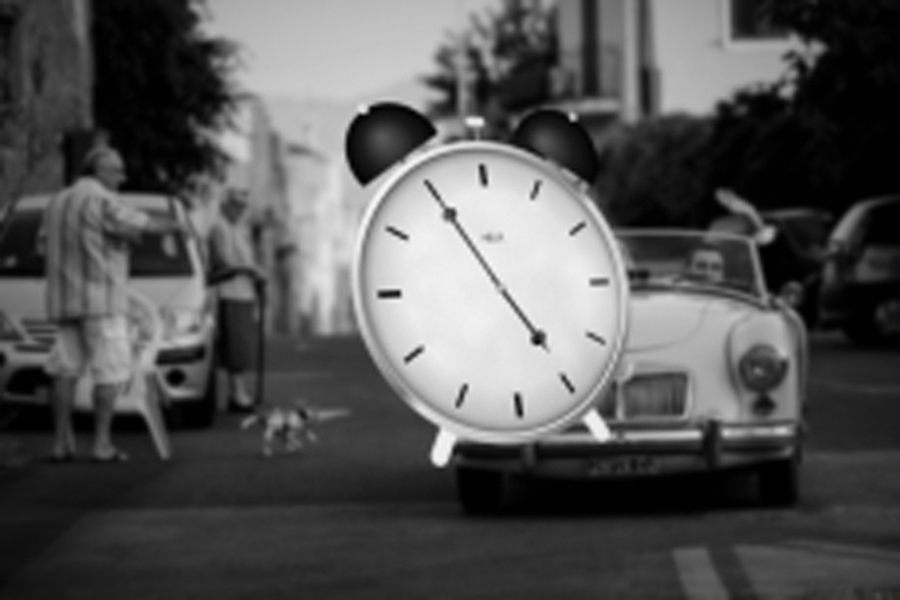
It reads {"hour": 4, "minute": 55}
